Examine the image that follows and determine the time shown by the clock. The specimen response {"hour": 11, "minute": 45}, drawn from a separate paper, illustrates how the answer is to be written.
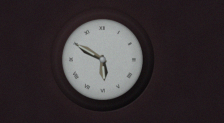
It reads {"hour": 5, "minute": 50}
